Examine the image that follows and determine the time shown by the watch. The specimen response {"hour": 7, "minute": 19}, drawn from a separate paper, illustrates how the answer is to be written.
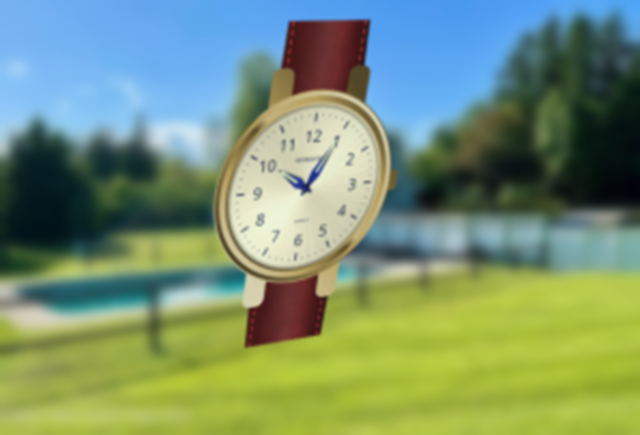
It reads {"hour": 10, "minute": 5}
